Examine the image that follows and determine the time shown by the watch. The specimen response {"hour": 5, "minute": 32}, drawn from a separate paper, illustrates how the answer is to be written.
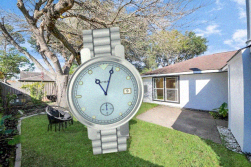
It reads {"hour": 11, "minute": 3}
